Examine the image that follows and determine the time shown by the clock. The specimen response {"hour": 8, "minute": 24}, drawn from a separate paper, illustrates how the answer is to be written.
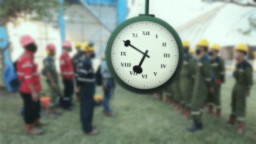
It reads {"hour": 6, "minute": 50}
